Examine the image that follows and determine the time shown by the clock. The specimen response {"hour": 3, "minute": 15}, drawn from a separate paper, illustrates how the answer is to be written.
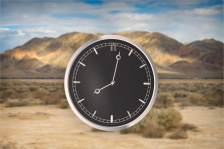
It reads {"hour": 8, "minute": 2}
